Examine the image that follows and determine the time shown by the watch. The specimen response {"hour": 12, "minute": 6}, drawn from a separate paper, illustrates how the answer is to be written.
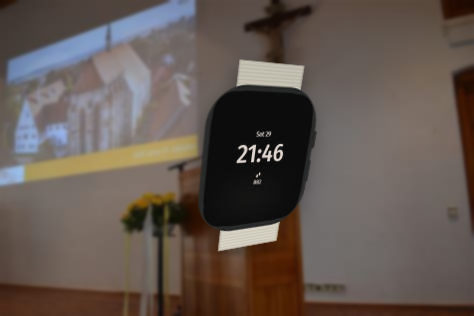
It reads {"hour": 21, "minute": 46}
